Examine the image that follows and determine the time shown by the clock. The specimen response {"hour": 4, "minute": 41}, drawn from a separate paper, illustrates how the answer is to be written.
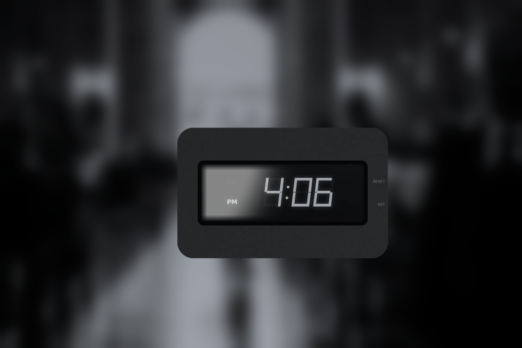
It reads {"hour": 4, "minute": 6}
